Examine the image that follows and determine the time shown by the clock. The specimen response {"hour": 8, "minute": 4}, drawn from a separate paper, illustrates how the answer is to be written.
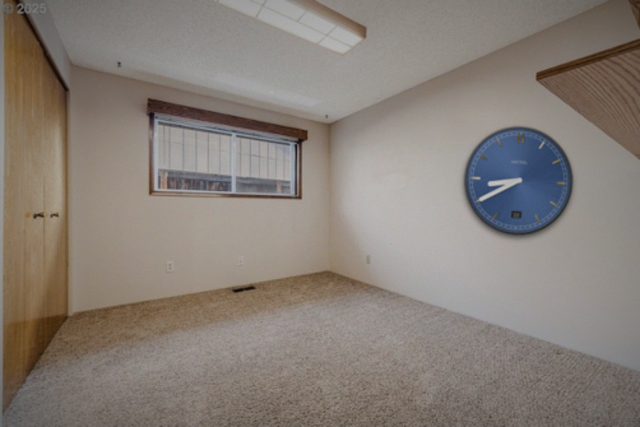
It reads {"hour": 8, "minute": 40}
